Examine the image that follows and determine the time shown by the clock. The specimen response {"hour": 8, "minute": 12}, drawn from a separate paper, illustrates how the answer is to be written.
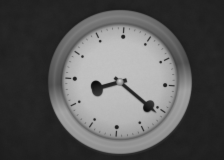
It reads {"hour": 8, "minute": 21}
